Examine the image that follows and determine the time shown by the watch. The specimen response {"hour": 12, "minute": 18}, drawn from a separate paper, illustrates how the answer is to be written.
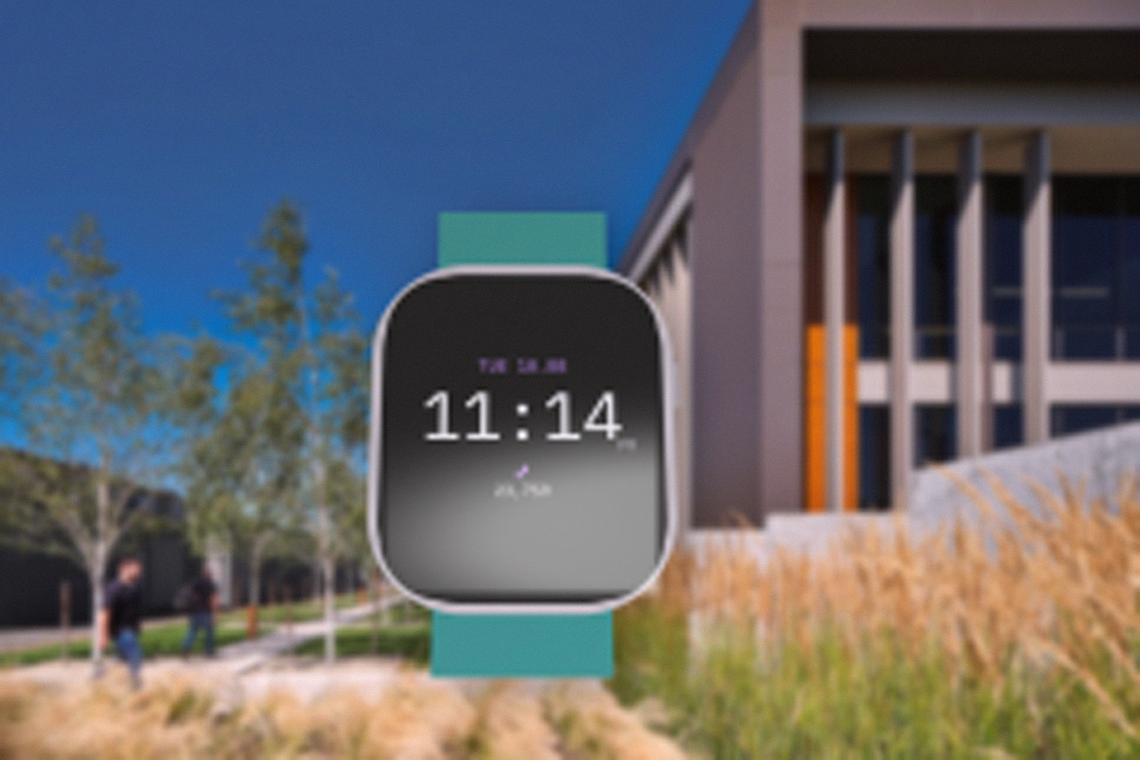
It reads {"hour": 11, "minute": 14}
